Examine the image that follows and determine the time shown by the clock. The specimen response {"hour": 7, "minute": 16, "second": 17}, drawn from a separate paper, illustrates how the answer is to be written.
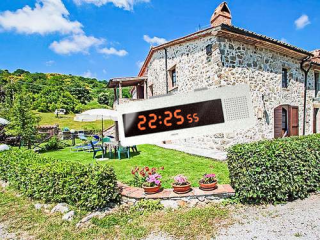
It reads {"hour": 22, "minute": 25, "second": 55}
